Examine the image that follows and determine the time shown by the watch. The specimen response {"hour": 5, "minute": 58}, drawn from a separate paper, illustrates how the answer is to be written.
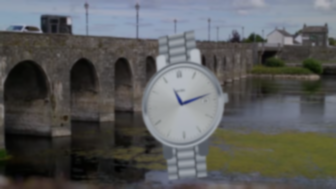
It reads {"hour": 11, "minute": 13}
